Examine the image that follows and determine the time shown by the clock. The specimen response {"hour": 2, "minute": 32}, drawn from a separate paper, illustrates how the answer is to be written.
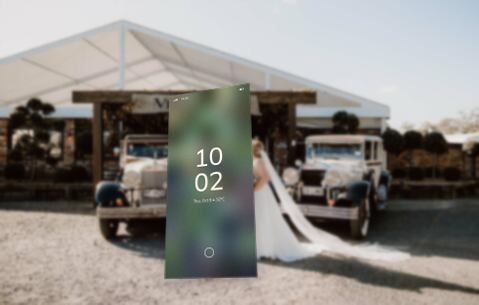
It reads {"hour": 10, "minute": 2}
